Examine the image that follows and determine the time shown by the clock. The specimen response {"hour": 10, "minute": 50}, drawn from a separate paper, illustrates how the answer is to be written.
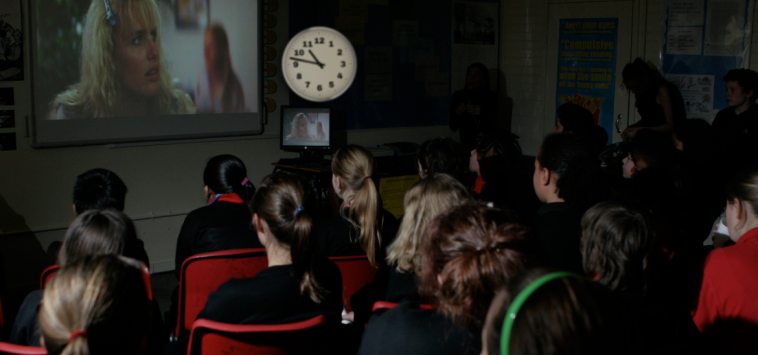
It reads {"hour": 10, "minute": 47}
